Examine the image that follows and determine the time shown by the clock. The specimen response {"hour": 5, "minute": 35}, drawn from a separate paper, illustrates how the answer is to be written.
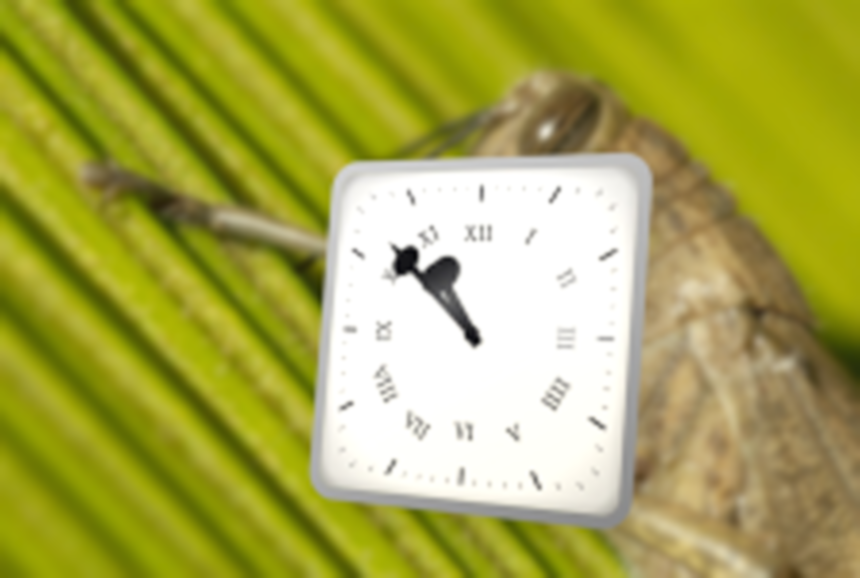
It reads {"hour": 10, "minute": 52}
